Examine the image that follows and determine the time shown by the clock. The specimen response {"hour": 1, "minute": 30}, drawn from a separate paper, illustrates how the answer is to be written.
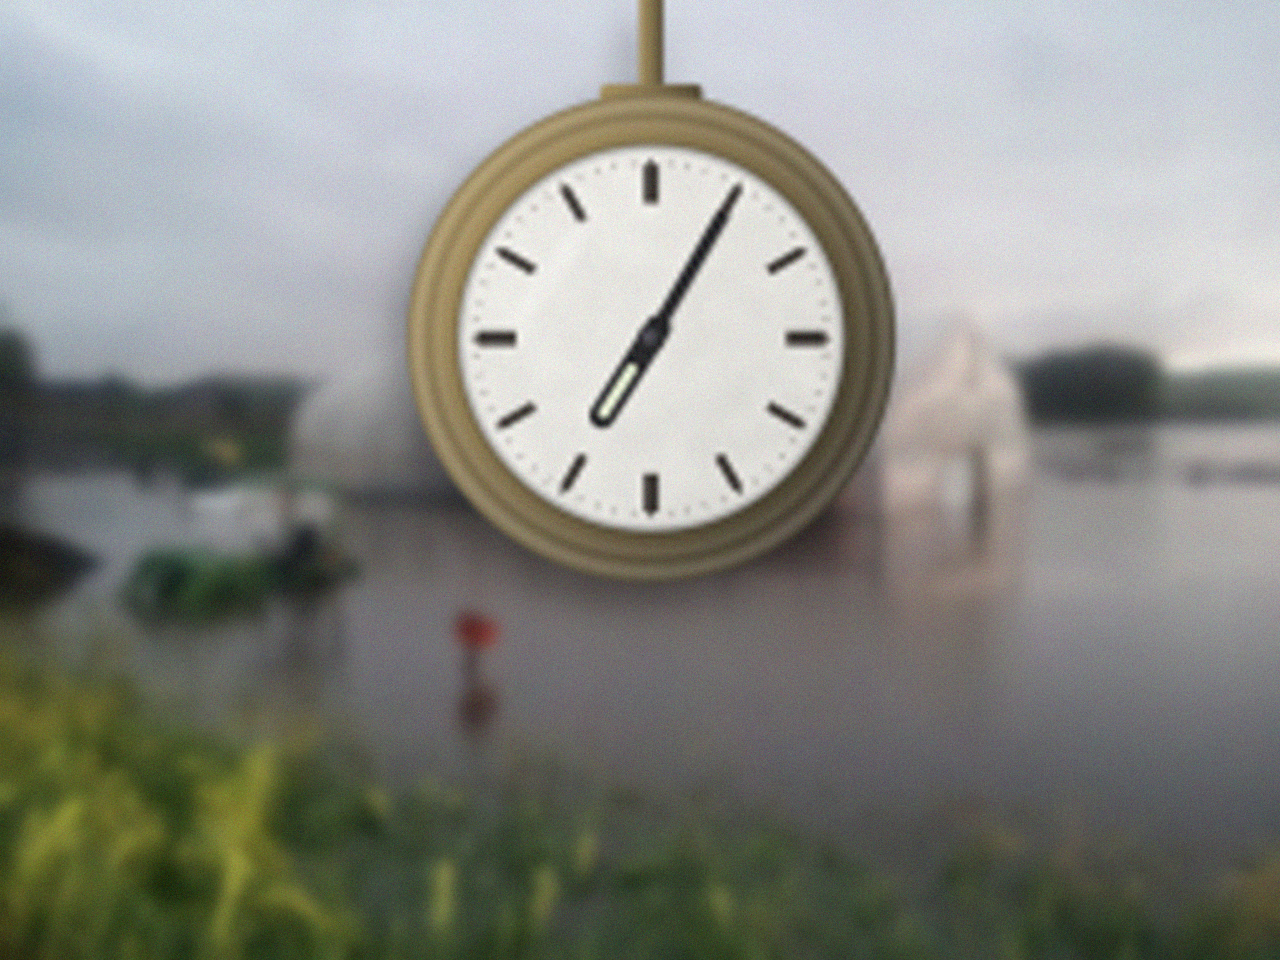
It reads {"hour": 7, "minute": 5}
